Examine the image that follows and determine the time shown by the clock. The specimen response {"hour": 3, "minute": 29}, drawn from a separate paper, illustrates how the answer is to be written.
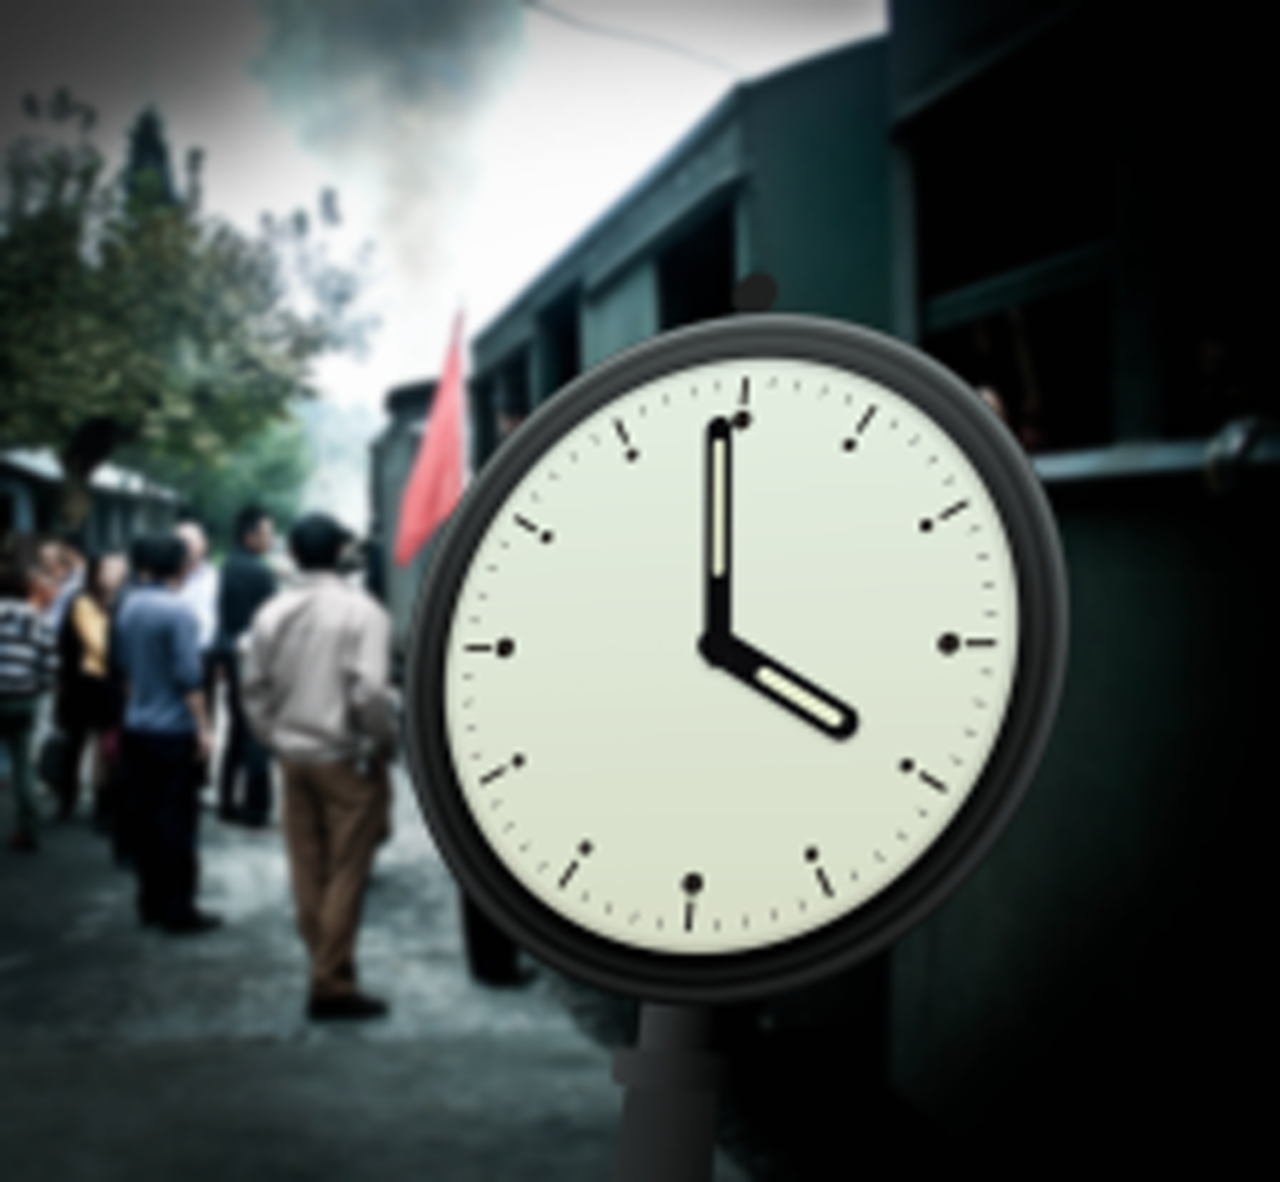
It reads {"hour": 3, "minute": 59}
